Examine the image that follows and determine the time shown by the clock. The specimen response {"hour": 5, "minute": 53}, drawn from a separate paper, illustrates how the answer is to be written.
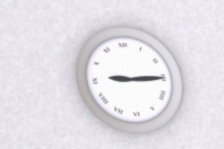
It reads {"hour": 9, "minute": 15}
